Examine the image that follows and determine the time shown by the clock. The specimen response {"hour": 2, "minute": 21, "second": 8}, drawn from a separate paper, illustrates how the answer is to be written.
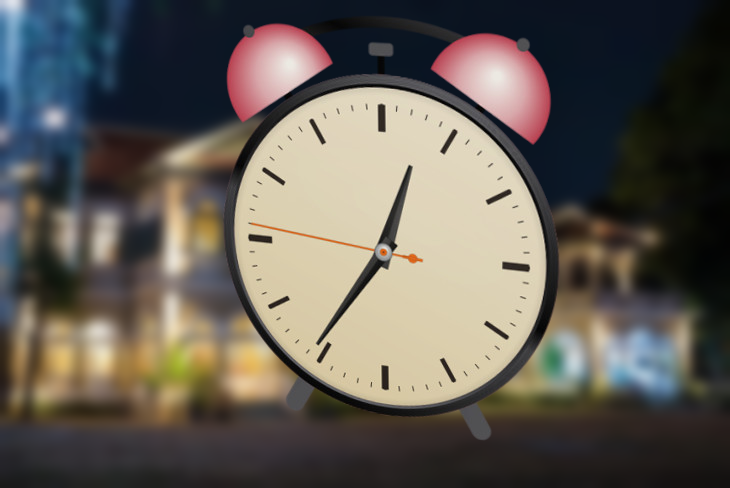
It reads {"hour": 12, "minute": 35, "second": 46}
